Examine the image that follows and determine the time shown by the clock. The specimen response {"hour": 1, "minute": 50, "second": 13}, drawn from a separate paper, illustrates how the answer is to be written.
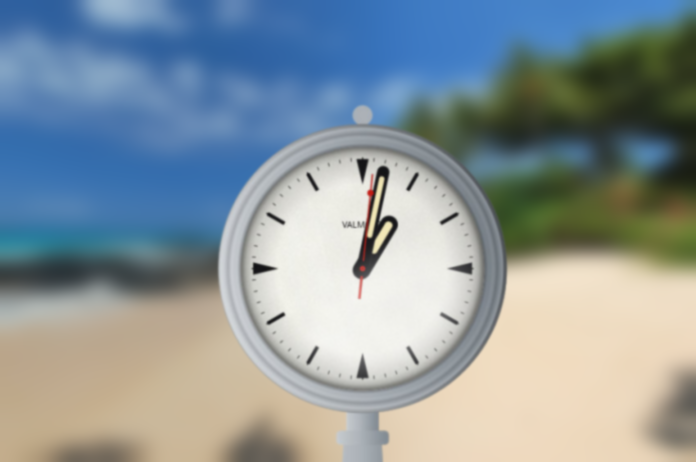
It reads {"hour": 1, "minute": 2, "second": 1}
